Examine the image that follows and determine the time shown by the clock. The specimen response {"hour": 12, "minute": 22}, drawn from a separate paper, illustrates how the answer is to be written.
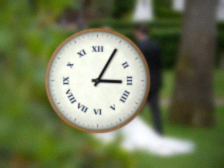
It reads {"hour": 3, "minute": 5}
